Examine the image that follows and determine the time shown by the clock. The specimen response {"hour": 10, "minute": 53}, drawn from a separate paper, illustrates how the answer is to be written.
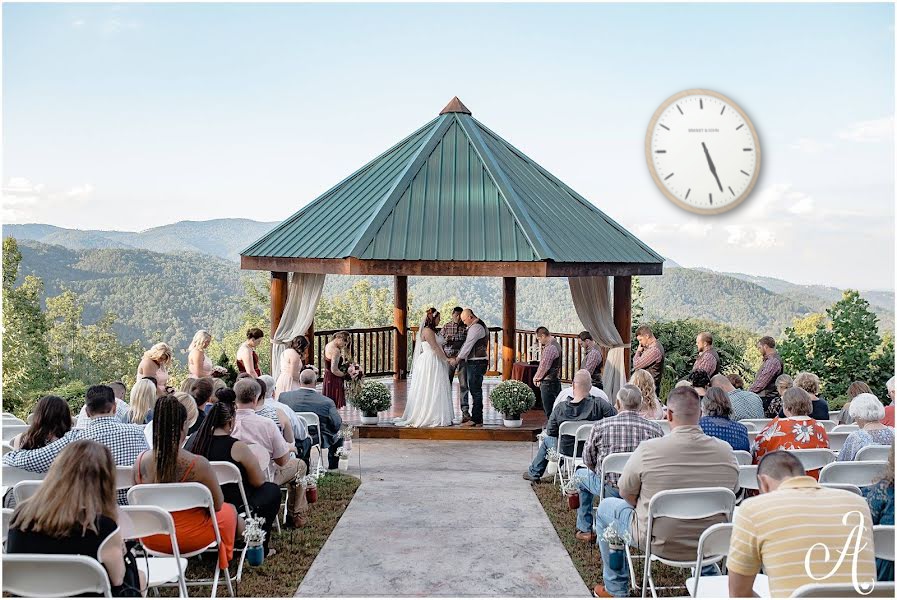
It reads {"hour": 5, "minute": 27}
